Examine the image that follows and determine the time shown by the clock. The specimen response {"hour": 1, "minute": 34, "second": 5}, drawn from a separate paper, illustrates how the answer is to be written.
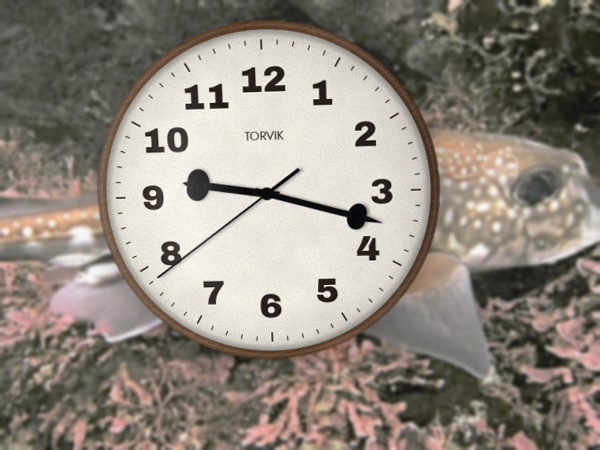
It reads {"hour": 9, "minute": 17, "second": 39}
